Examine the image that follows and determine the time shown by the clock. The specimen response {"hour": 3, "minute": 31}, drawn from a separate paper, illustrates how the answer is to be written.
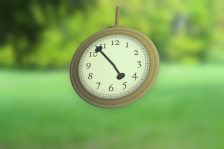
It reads {"hour": 4, "minute": 53}
